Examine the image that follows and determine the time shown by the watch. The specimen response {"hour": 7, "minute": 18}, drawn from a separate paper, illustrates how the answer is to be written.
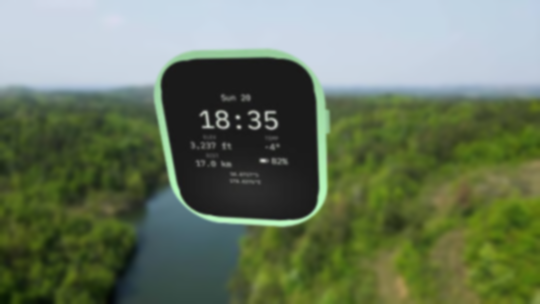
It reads {"hour": 18, "minute": 35}
